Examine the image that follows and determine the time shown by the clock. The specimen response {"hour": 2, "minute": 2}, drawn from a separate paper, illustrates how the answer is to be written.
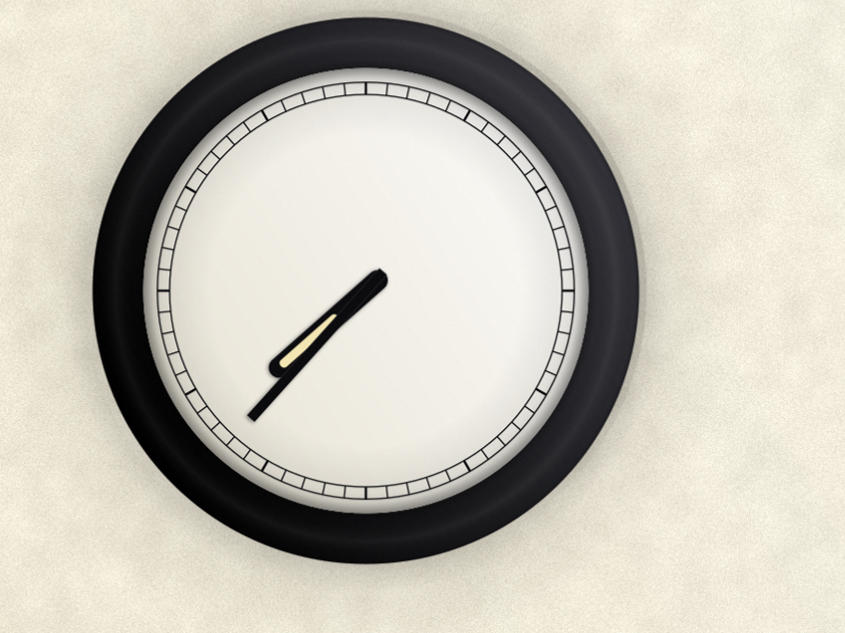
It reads {"hour": 7, "minute": 37}
